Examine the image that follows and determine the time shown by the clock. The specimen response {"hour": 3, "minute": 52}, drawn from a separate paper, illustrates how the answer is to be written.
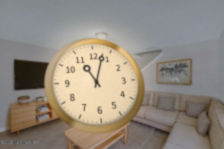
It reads {"hour": 11, "minute": 3}
